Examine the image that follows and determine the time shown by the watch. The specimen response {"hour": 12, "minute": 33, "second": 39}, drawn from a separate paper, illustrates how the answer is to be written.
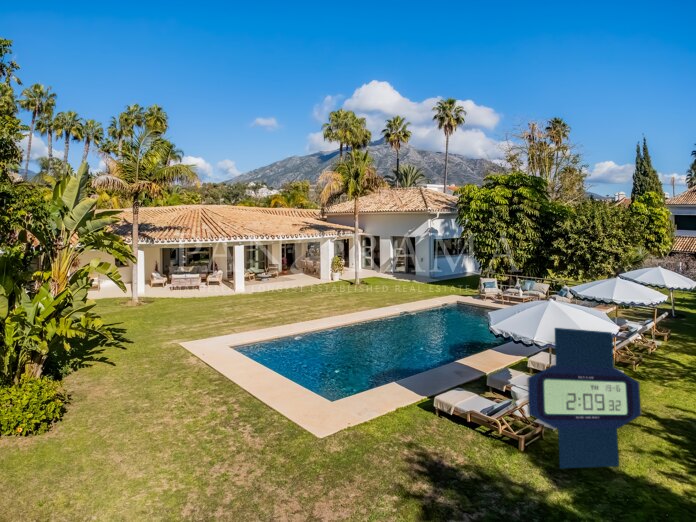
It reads {"hour": 2, "minute": 9, "second": 32}
